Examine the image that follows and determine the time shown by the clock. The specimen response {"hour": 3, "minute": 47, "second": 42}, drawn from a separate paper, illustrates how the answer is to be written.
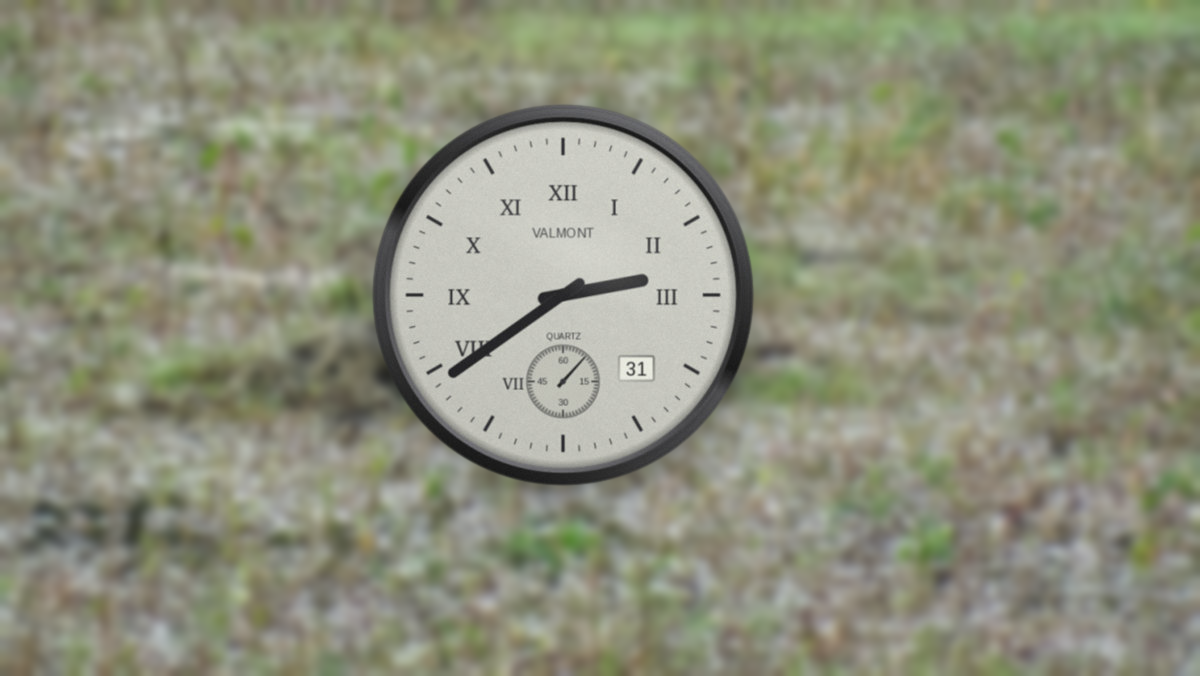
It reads {"hour": 2, "minute": 39, "second": 7}
